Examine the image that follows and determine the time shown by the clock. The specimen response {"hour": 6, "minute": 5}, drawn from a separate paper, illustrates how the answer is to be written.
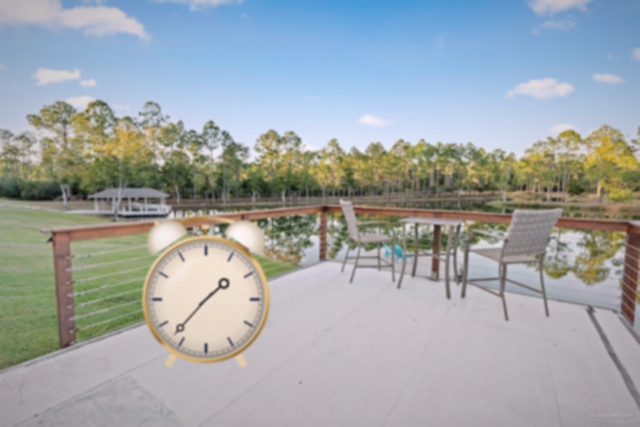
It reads {"hour": 1, "minute": 37}
